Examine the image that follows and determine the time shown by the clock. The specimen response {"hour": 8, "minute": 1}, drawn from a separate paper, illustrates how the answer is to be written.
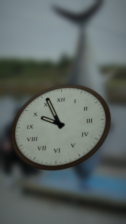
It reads {"hour": 9, "minute": 56}
